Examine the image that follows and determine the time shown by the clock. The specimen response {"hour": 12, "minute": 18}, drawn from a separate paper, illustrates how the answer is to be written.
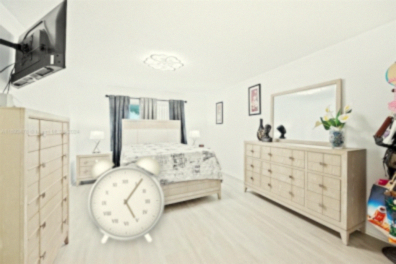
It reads {"hour": 5, "minute": 6}
